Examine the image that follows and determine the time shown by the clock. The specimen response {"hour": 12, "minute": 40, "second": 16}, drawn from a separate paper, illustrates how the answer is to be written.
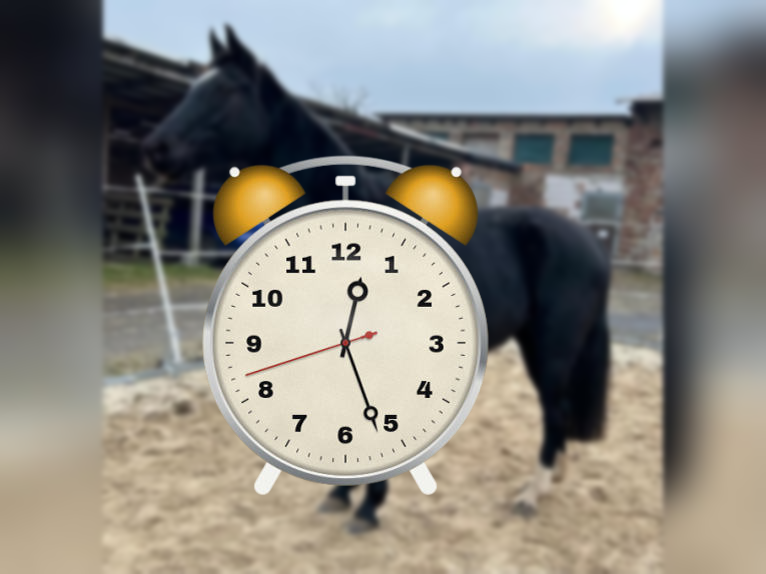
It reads {"hour": 12, "minute": 26, "second": 42}
